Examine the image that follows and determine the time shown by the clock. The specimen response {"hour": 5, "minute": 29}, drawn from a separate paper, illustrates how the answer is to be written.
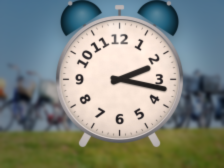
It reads {"hour": 2, "minute": 17}
